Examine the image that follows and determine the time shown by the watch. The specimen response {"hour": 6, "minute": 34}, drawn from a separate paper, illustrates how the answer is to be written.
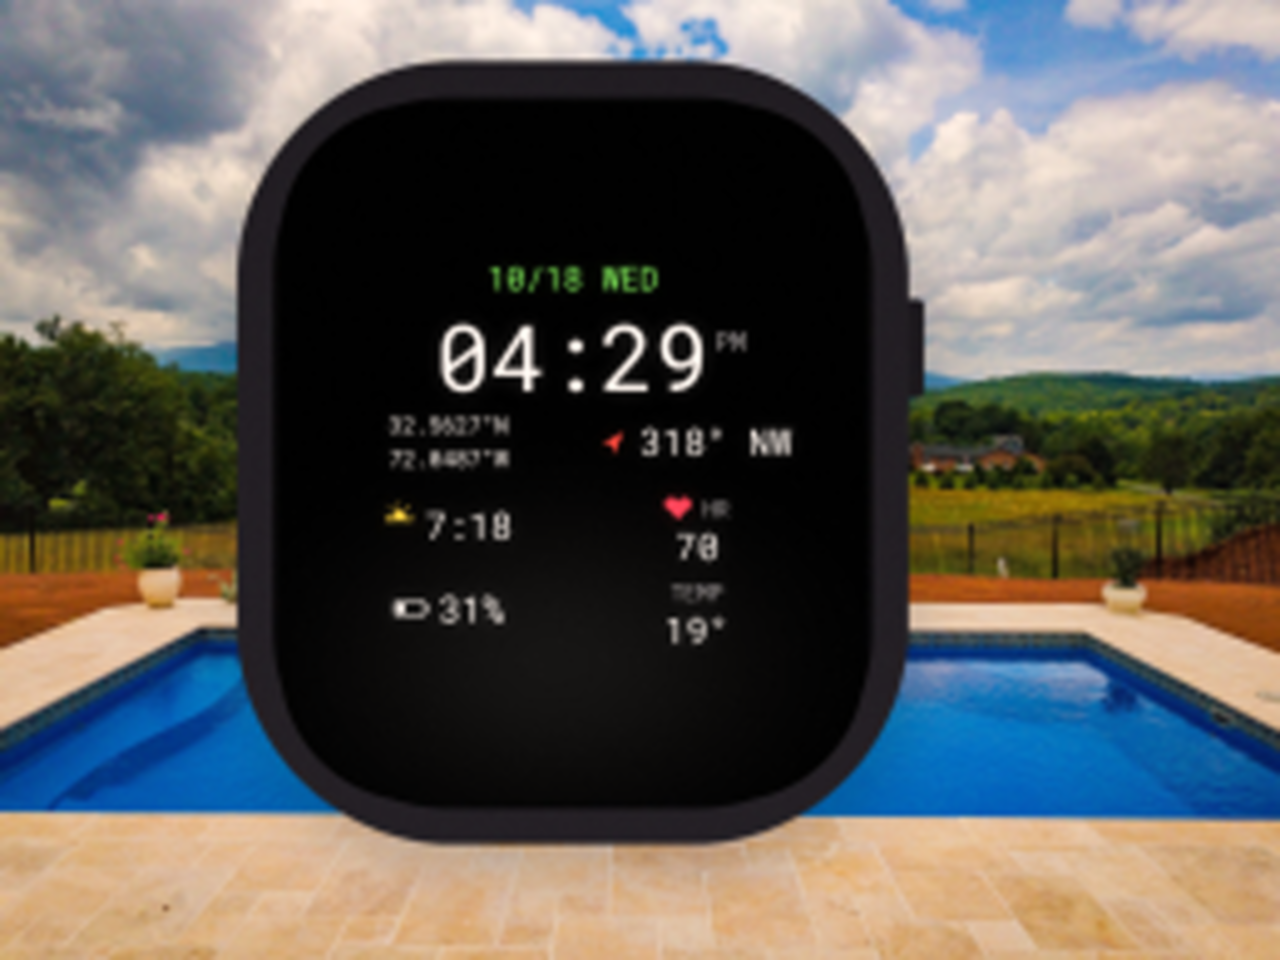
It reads {"hour": 4, "minute": 29}
